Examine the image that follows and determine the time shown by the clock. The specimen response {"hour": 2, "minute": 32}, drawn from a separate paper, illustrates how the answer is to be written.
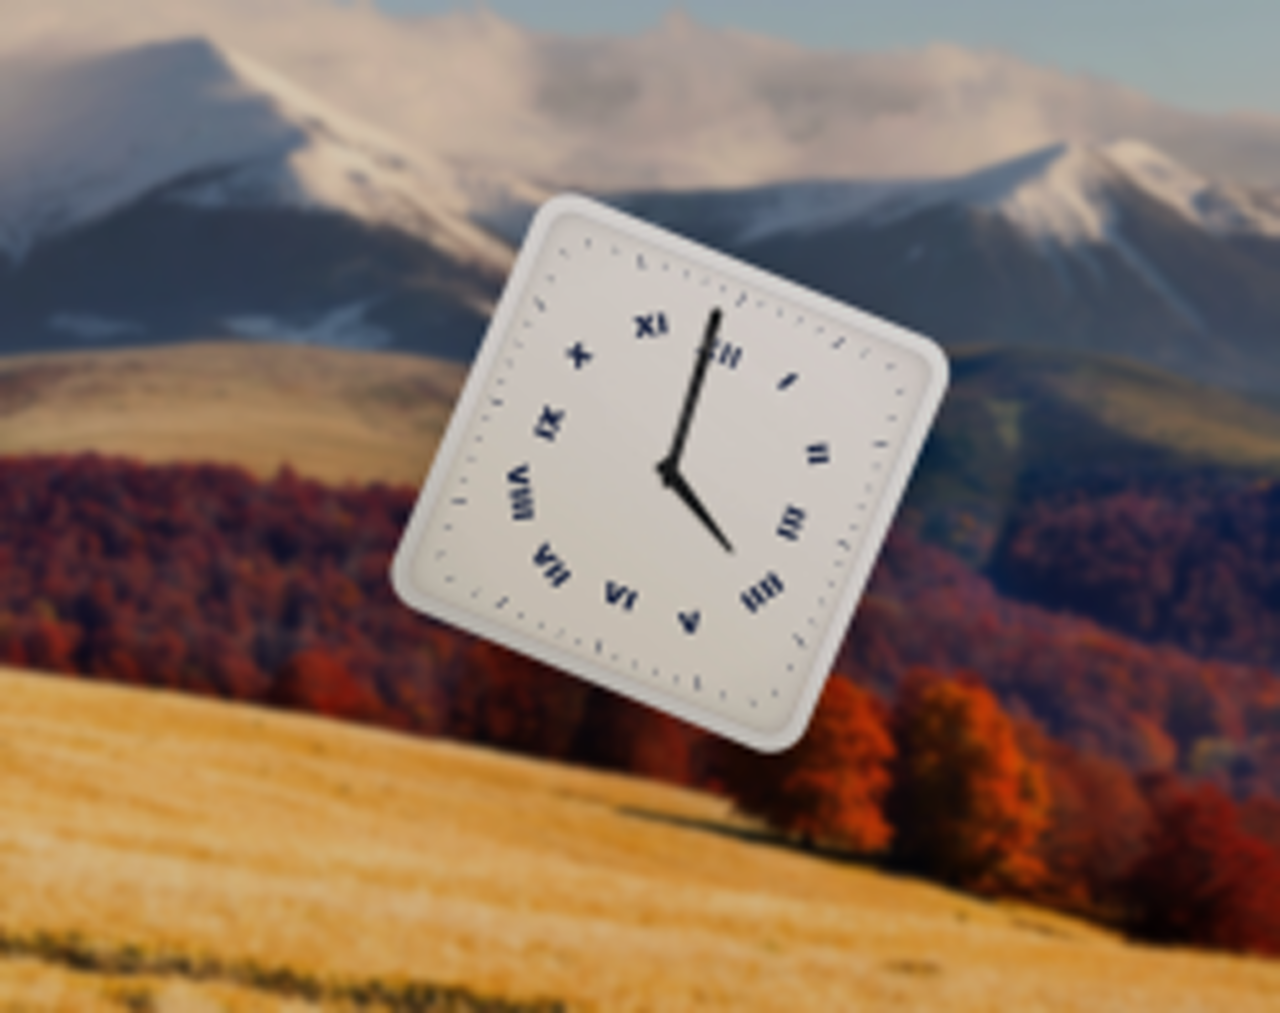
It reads {"hour": 3, "minute": 59}
